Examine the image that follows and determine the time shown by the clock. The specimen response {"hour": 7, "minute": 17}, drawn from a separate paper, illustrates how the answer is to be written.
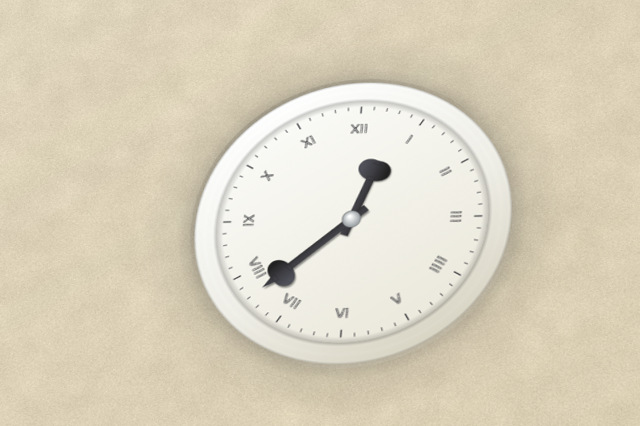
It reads {"hour": 12, "minute": 38}
